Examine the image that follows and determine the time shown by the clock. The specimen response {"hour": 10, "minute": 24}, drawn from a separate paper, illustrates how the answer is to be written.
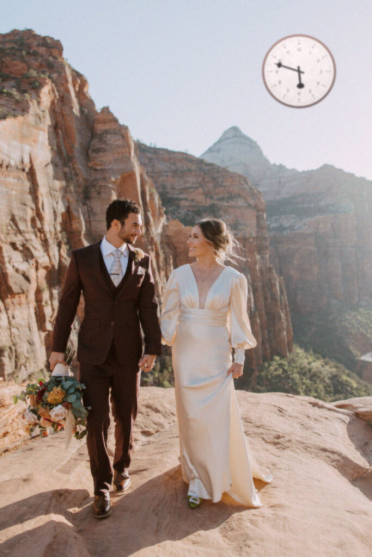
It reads {"hour": 5, "minute": 48}
